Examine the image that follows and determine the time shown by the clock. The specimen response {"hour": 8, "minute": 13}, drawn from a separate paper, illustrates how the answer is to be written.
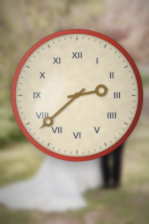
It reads {"hour": 2, "minute": 38}
